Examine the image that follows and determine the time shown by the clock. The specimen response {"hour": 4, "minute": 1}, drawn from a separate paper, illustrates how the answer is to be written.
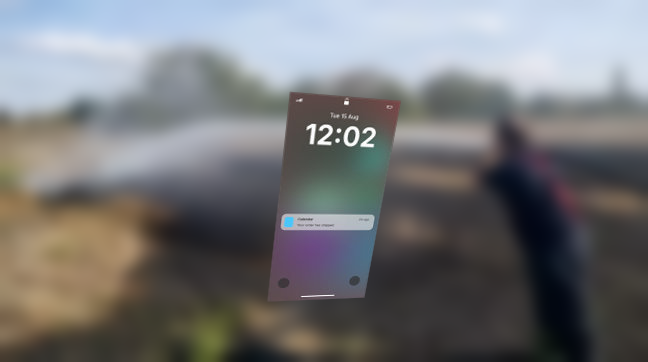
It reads {"hour": 12, "minute": 2}
